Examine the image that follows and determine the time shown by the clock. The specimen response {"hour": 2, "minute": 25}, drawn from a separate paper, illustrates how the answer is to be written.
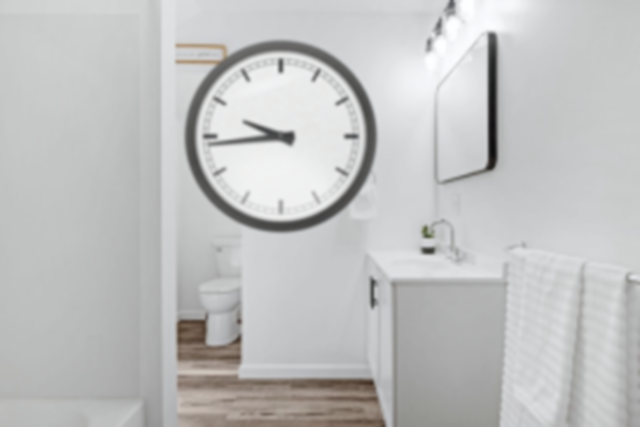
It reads {"hour": 9, "minute": 44}
